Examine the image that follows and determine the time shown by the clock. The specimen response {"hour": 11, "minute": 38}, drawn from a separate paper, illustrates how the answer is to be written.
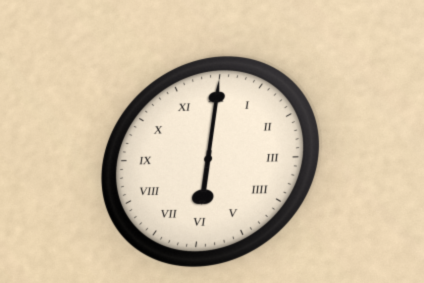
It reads {"hour": 6, "minute": 0}
